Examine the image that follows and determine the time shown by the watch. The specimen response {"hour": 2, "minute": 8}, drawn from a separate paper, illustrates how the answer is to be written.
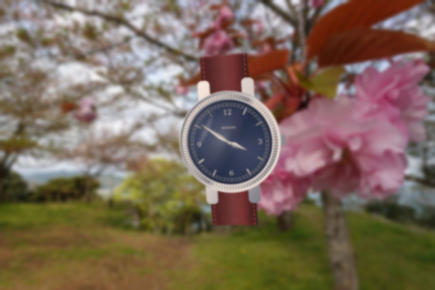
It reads {"hour": 3, "minute": 51}
